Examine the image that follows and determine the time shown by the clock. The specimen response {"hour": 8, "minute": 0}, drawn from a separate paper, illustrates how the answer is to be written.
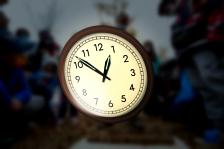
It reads {"hour": 12, "minute": 52}
